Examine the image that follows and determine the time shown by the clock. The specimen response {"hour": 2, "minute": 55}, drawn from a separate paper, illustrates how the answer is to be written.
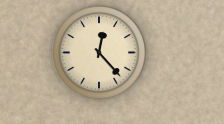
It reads {"hour": 12, "minute": 23}
